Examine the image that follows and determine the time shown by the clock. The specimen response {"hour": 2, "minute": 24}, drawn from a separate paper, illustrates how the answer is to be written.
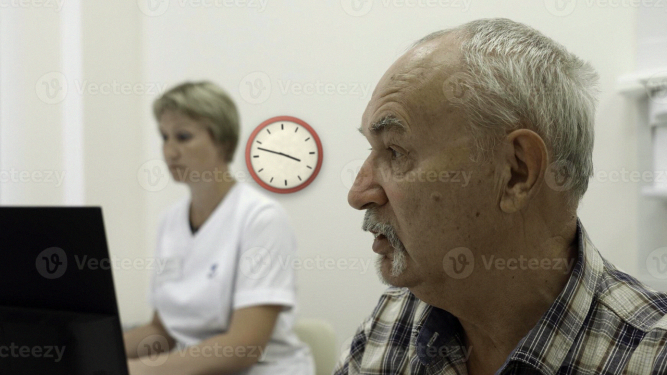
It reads {"hour": 3, "minute": 48}
